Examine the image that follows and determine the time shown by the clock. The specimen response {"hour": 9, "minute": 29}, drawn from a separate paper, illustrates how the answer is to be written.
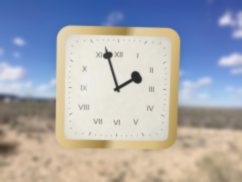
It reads {"hour": 1, "minute": 57}
